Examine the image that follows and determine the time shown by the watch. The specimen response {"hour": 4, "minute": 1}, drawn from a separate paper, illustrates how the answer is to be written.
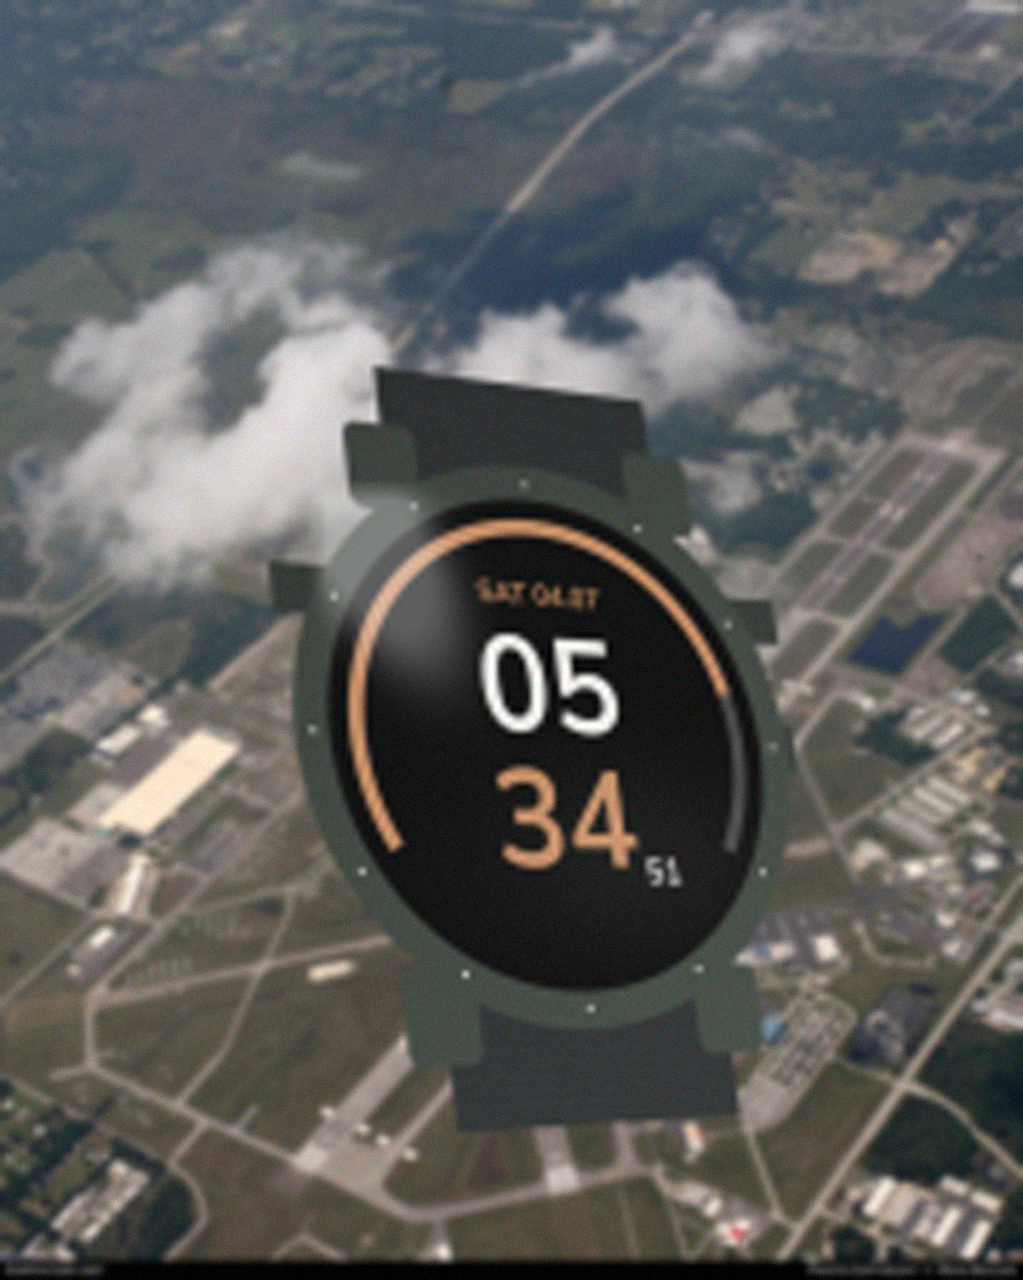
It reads {"hour": 5, "minute": 34}
